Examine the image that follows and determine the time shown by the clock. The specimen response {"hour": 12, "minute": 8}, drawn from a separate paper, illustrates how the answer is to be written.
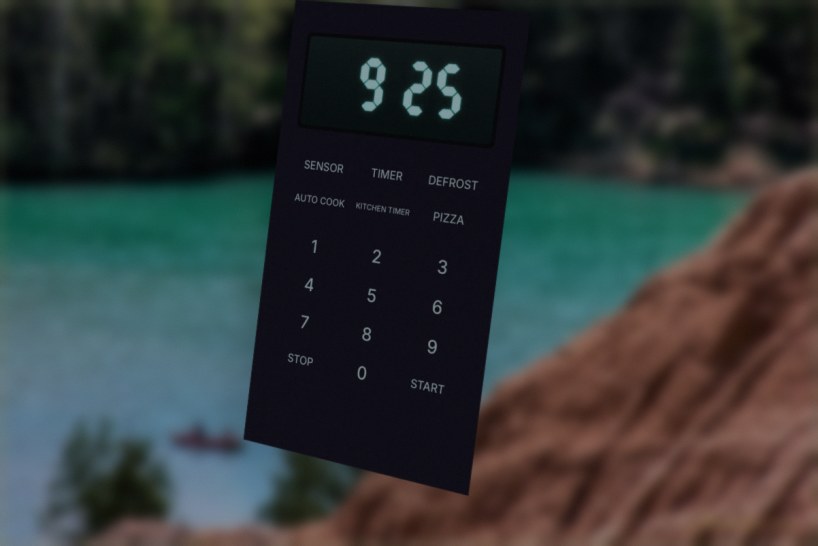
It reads {"hour": 9, "minute": 25}
